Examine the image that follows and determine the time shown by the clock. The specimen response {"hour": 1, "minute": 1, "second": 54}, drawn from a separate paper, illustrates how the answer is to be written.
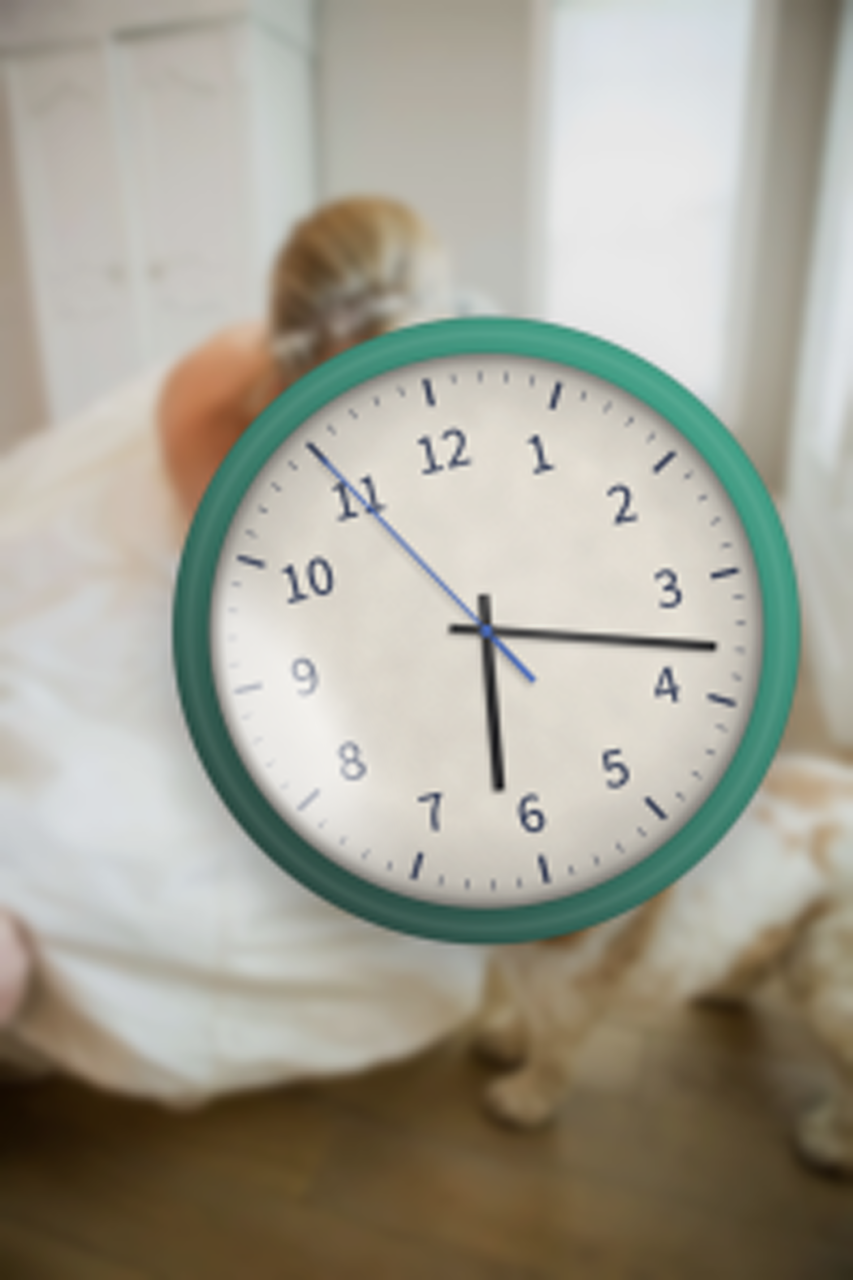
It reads {"hour": 6, "minute": 17, "second": 55}
